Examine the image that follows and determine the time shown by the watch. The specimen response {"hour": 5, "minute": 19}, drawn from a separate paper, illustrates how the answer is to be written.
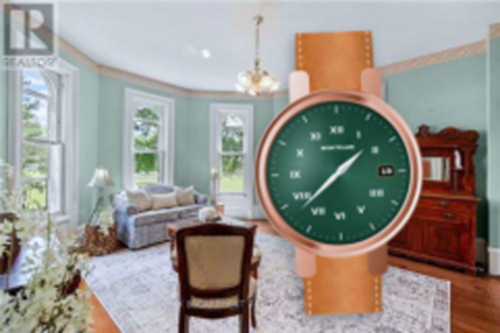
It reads {"hour": 1, "minute": 38}
